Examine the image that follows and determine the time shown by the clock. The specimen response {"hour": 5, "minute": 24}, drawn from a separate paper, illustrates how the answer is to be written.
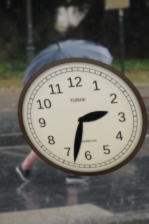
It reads {"hour": 2, "minute": 33}
